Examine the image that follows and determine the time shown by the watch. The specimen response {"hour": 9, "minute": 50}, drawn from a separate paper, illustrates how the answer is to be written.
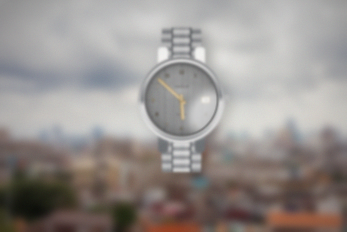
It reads {"hour": 5, "minute": 52}
